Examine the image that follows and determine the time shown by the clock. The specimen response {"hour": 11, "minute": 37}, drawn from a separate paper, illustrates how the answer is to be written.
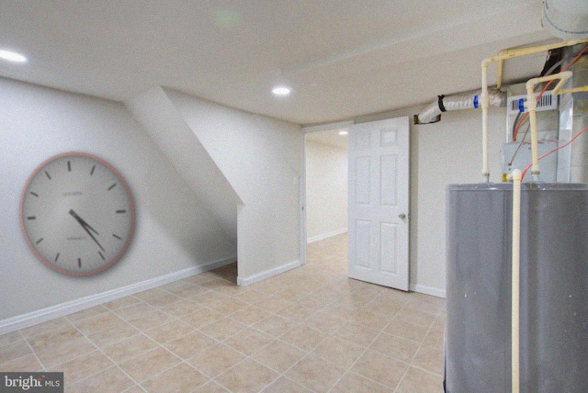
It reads {"hour": 4, "minute": 24}
